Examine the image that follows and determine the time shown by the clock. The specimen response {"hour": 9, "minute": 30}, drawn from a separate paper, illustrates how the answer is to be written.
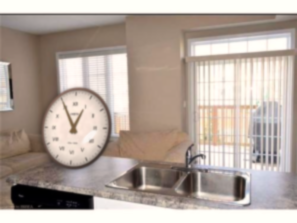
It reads {"hour": 12, "minute": 55}
